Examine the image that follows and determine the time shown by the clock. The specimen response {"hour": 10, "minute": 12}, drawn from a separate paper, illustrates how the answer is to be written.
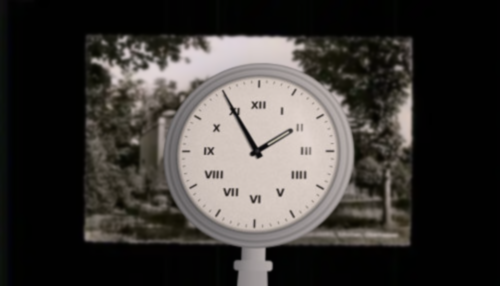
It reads {"hour": 1, "minute": 55}
